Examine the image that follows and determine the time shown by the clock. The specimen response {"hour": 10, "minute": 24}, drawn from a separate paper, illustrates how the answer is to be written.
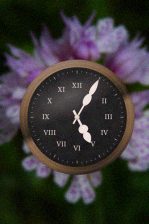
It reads {"hour": 5, "minute": 5}
